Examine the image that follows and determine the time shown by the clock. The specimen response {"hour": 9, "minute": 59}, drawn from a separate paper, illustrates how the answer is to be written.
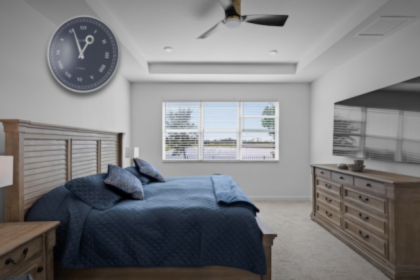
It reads {"hour": 12, "minute": 56}
